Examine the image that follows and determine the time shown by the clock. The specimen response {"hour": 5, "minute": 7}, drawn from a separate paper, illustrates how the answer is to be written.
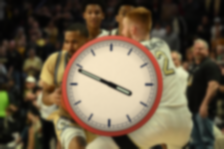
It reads {"hour": 3, "minute": 49}
